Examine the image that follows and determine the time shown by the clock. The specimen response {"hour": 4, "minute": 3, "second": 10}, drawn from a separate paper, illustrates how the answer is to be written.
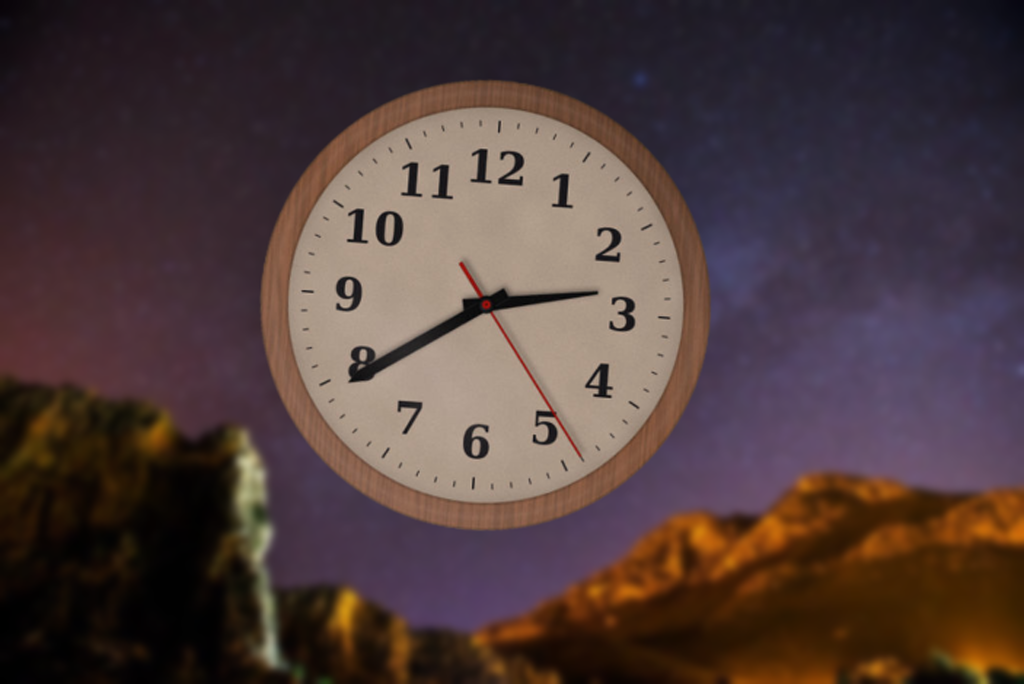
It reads {"hour": 2, "minute": 39, "second": 24}
